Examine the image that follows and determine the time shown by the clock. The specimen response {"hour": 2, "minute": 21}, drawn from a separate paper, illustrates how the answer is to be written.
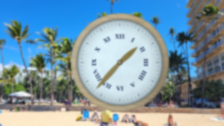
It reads {"hour": 1, "minute": 37}
